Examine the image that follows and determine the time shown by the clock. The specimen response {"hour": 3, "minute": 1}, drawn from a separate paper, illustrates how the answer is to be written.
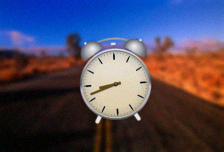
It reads {"hour": 8, "minute": 42}
